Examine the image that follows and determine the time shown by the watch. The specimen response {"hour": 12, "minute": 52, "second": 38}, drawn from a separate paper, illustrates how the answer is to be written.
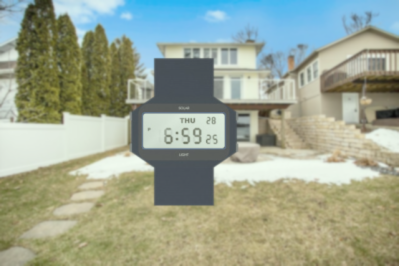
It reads {"hour": 6, "minute": 59, "second": 25}
